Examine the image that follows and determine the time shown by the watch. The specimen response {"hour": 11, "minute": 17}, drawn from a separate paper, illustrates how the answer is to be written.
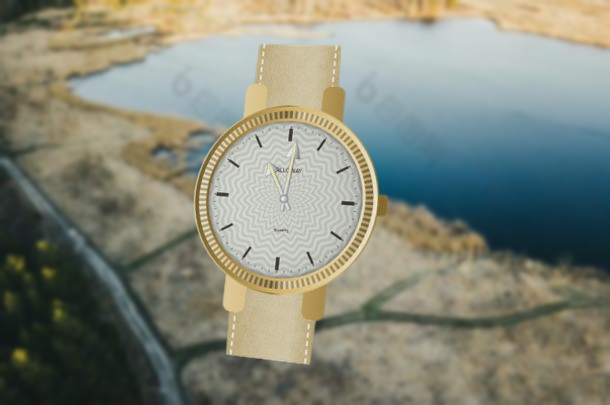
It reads {"hour": 11, "minute": 1}
